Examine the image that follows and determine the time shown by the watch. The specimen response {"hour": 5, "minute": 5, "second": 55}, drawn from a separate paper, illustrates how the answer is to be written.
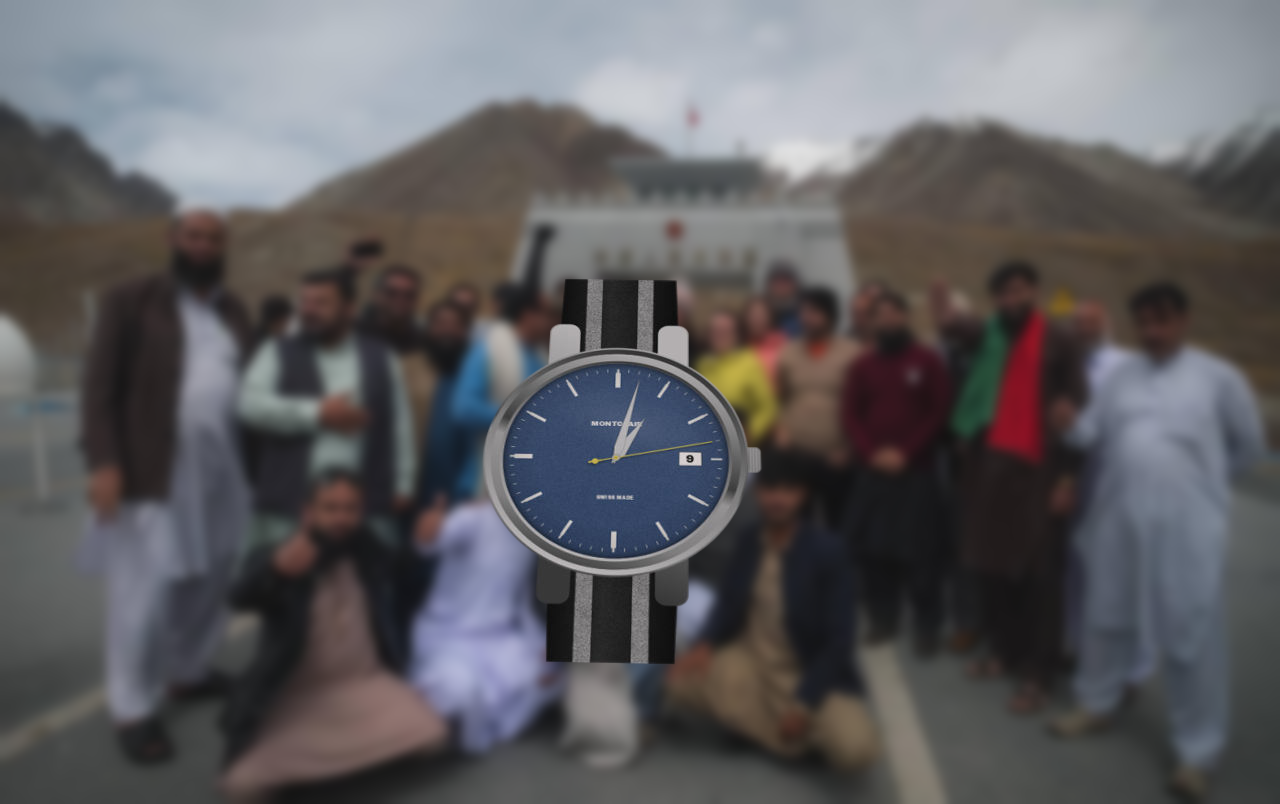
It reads {"hour": 1, "minute": 2, "second": 13}
